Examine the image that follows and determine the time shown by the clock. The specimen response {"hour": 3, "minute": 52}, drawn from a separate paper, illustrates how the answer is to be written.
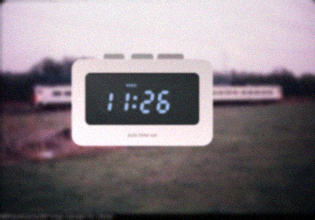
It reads {"hour": 11, "minute": 26}
